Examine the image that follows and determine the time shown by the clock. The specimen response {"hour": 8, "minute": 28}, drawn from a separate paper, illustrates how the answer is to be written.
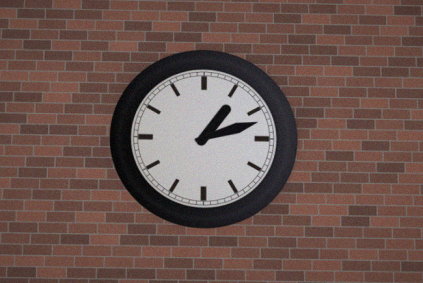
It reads {"hour": 1, "minute": 12}
